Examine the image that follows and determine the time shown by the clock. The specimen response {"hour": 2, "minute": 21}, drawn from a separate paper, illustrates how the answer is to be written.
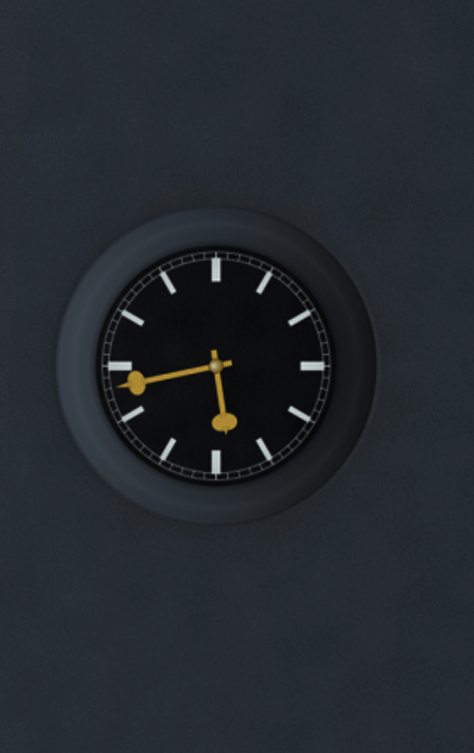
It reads {"hour": 5, "minute": 43}
